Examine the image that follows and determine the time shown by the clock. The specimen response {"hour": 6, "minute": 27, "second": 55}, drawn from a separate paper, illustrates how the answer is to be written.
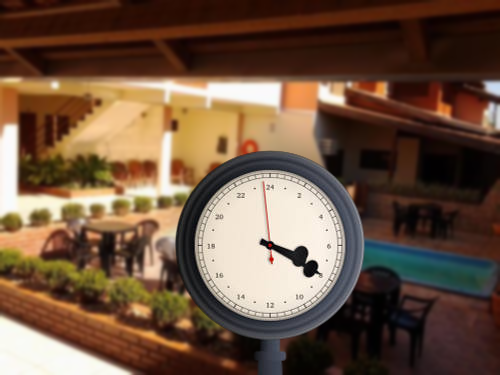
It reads {"hour": 7, "minute": 19, "second": 59}
